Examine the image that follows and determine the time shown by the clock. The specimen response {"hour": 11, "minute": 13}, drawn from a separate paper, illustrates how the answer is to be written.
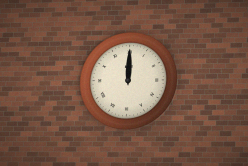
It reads {"hour": 12, "minute": 0}
